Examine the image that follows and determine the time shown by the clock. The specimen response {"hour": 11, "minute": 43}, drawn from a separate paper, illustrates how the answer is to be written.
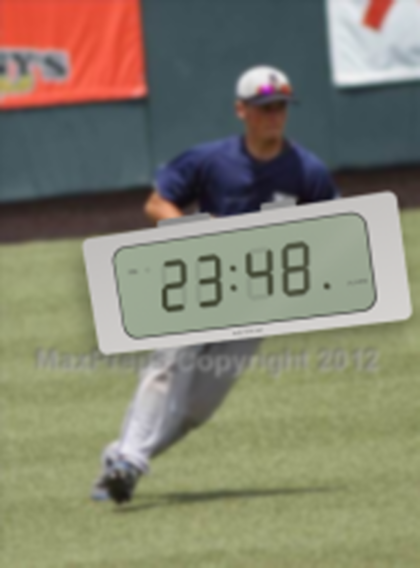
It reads {"hour": 23, "minute": 48}
